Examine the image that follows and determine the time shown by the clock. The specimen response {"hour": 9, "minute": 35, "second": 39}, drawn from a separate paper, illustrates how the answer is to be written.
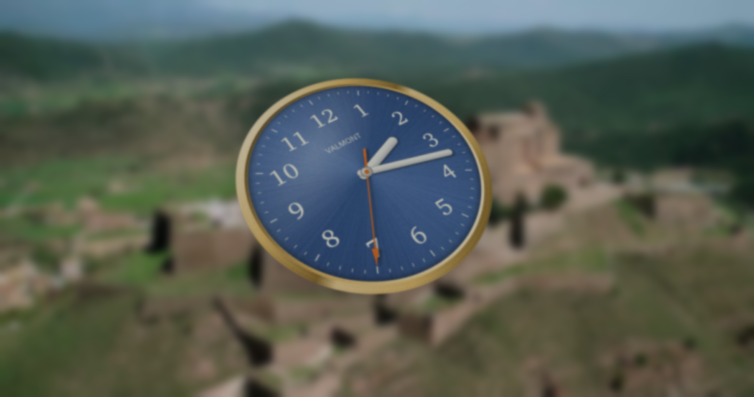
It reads {"hour": 2, "minute": 17, "second": 35}
